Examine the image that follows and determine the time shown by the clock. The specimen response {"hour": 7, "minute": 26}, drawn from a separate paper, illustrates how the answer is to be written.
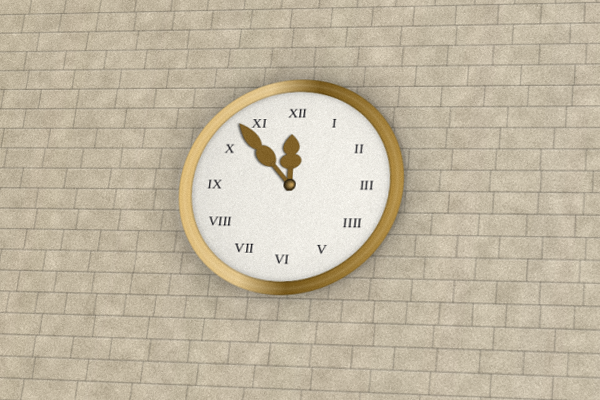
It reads {"hour": 11, "minute": 53}
